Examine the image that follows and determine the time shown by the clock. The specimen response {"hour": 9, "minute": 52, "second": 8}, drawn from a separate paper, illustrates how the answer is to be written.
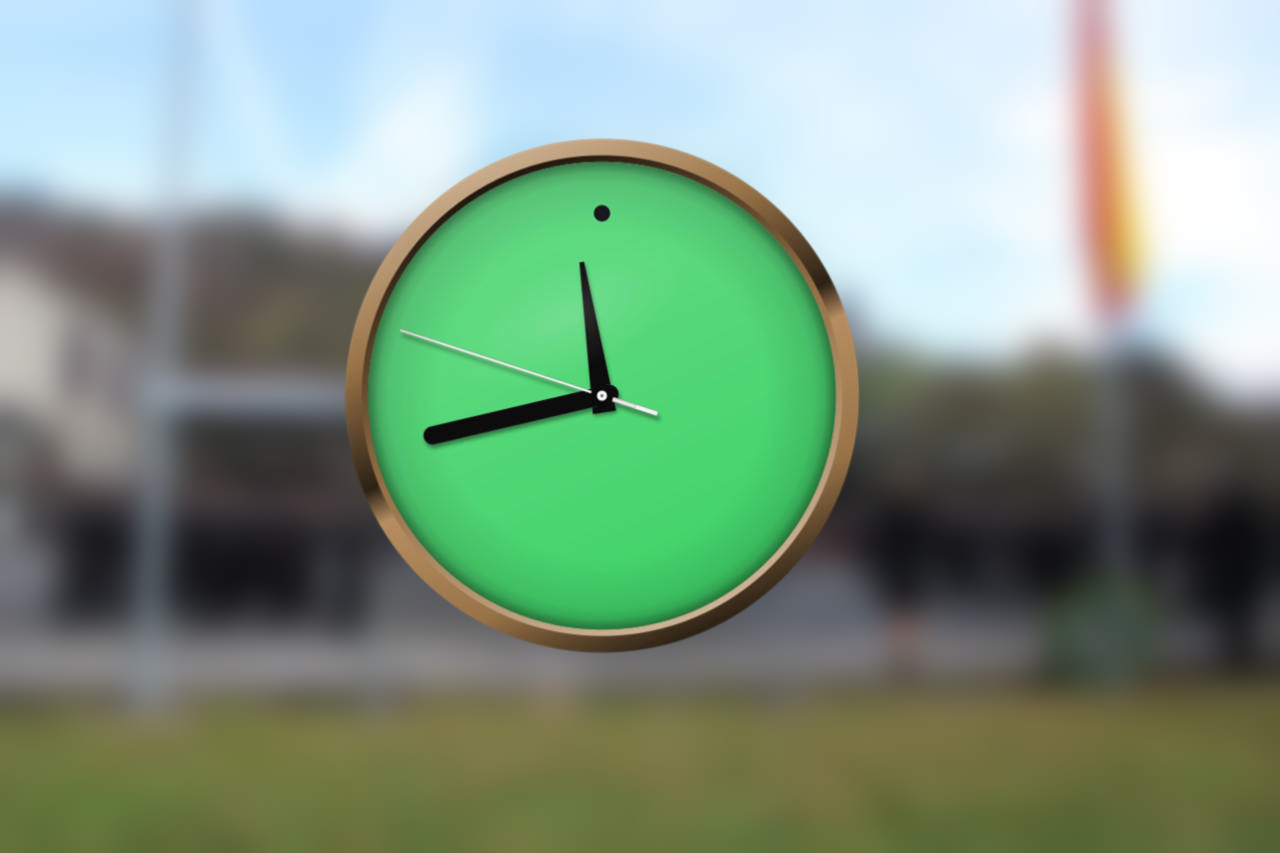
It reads {"hour": 11, "minute": 42, "second": 48}
